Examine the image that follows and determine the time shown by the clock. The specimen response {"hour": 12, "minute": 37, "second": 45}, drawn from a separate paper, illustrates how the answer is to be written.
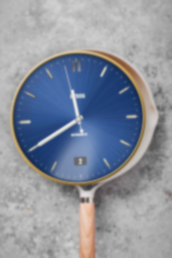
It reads {"hour": 11, "minute": 39, "second": 58}
